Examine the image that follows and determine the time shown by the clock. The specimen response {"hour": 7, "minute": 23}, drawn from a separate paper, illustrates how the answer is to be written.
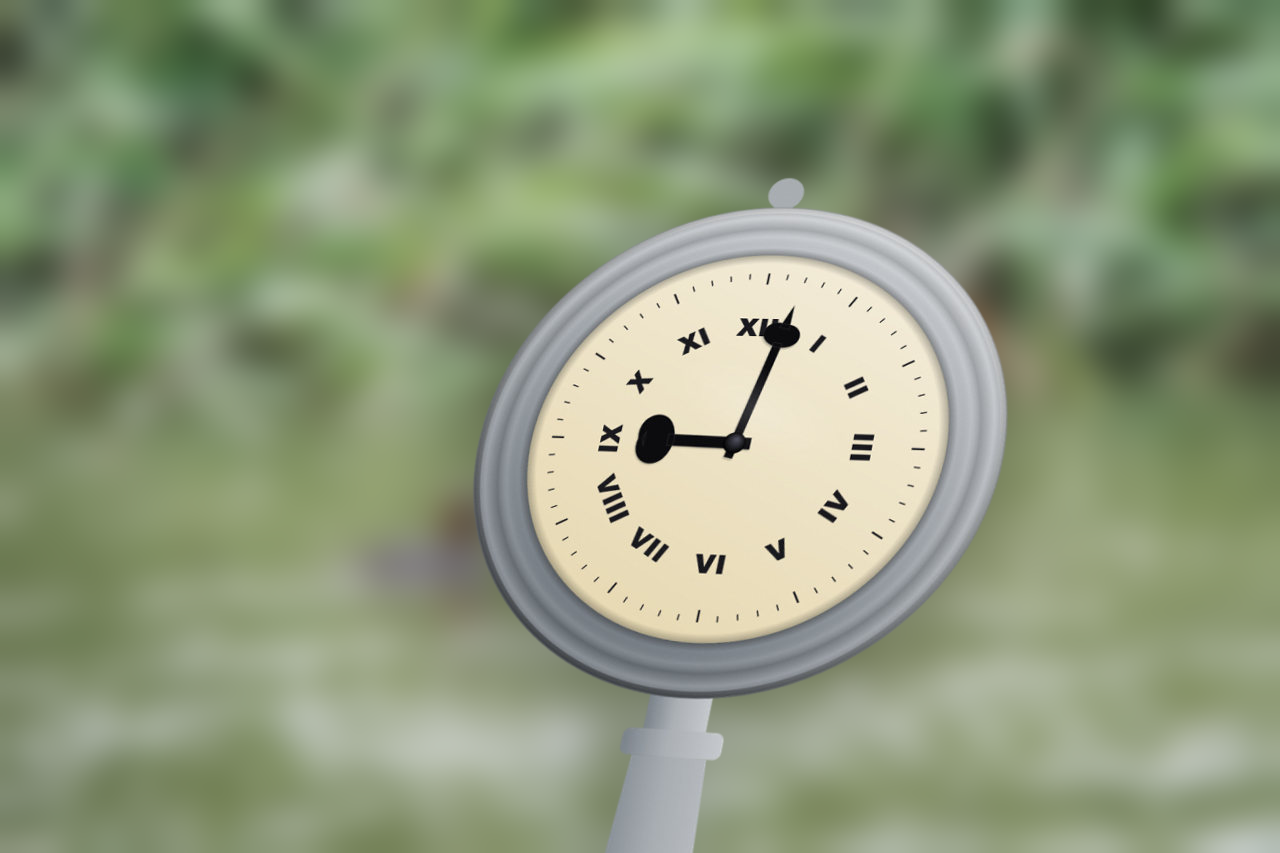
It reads {"hour": 9, "minute": 2}
